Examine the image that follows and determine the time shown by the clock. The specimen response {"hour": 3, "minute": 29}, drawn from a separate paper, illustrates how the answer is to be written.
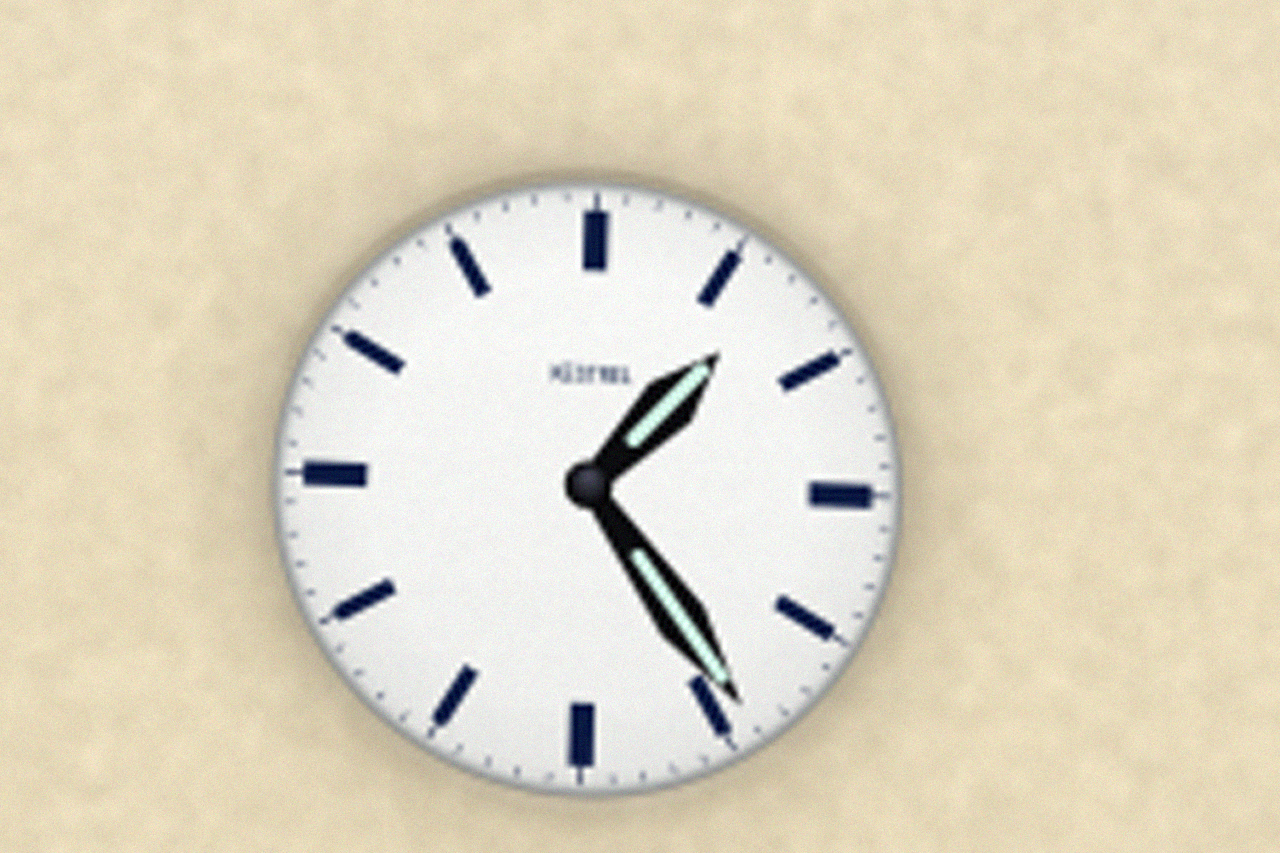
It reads {"hour": 1, "minute": 24}
